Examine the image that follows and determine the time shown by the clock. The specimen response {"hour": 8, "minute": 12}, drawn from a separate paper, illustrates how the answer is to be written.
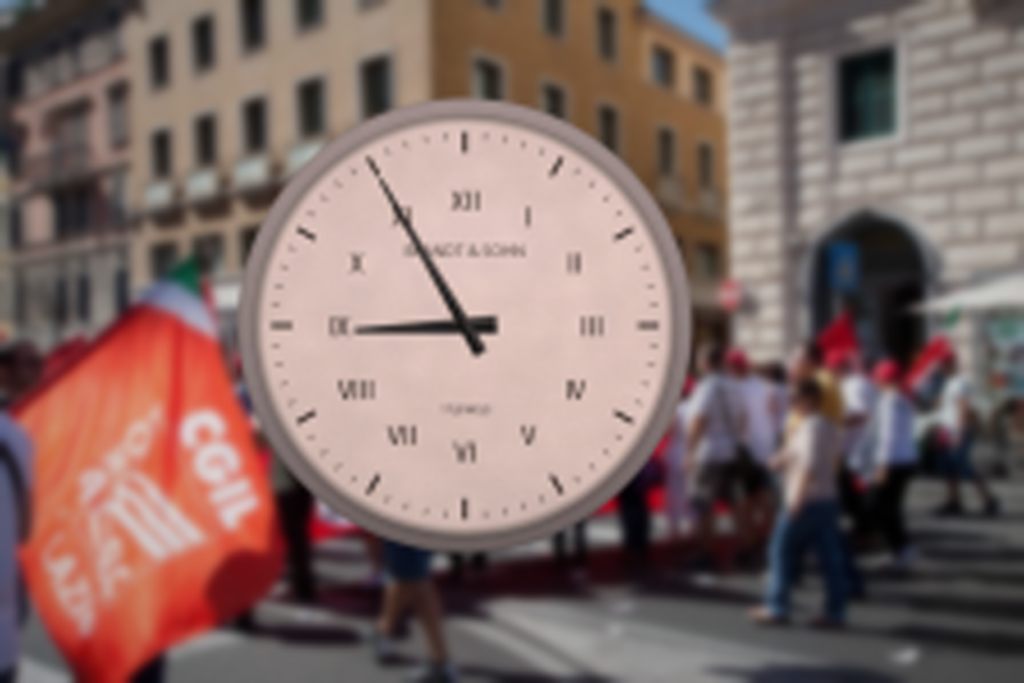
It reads {"hour": 8, "minute": 55}
